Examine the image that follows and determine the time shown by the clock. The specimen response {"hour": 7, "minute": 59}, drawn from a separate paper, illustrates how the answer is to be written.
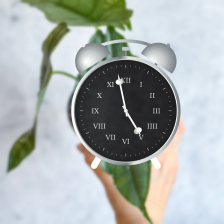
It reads {"hour": 4, "minute": 58}
